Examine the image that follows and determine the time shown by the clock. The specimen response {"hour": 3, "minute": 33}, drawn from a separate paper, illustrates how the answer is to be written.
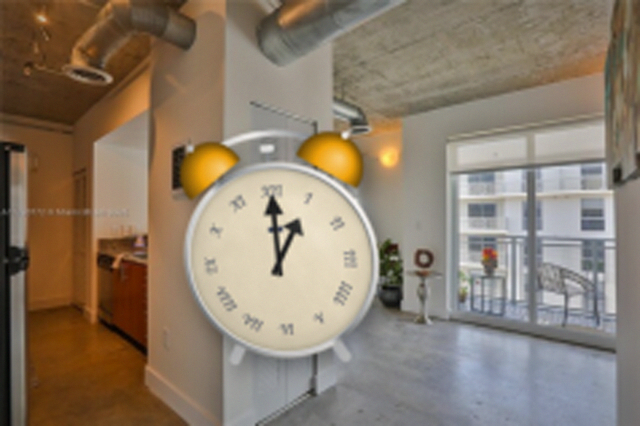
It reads {"hour": 1, "minute": 0}
